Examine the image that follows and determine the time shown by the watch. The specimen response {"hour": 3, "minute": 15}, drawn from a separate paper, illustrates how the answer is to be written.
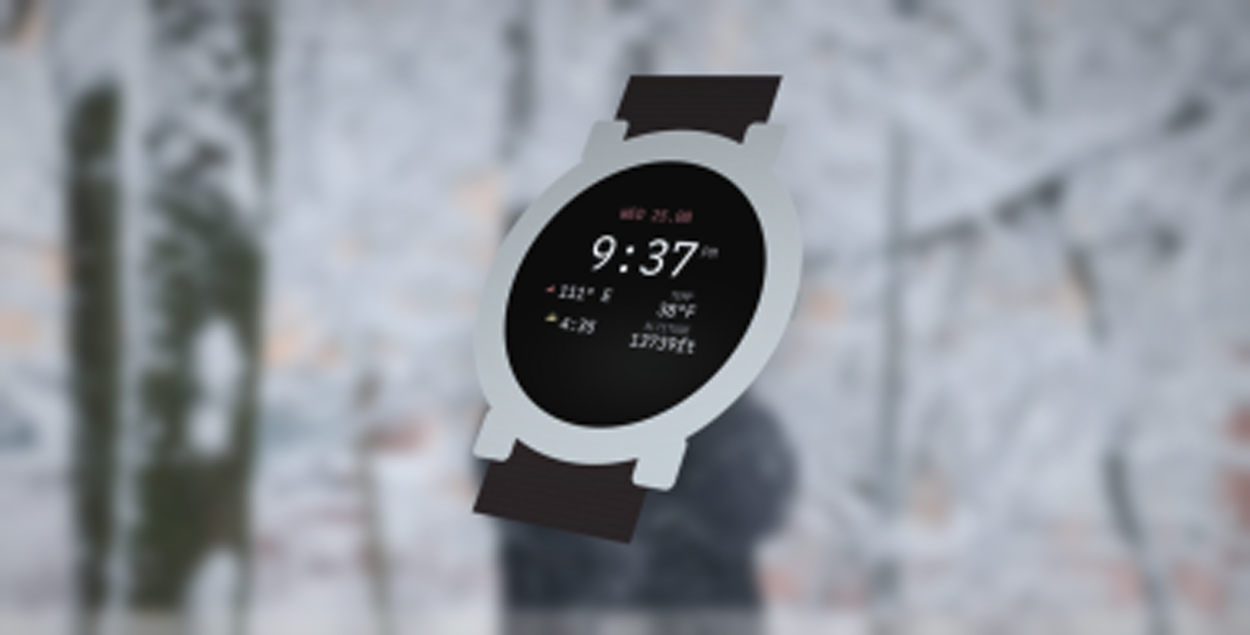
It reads {"hour": 9, "minute": 37}
